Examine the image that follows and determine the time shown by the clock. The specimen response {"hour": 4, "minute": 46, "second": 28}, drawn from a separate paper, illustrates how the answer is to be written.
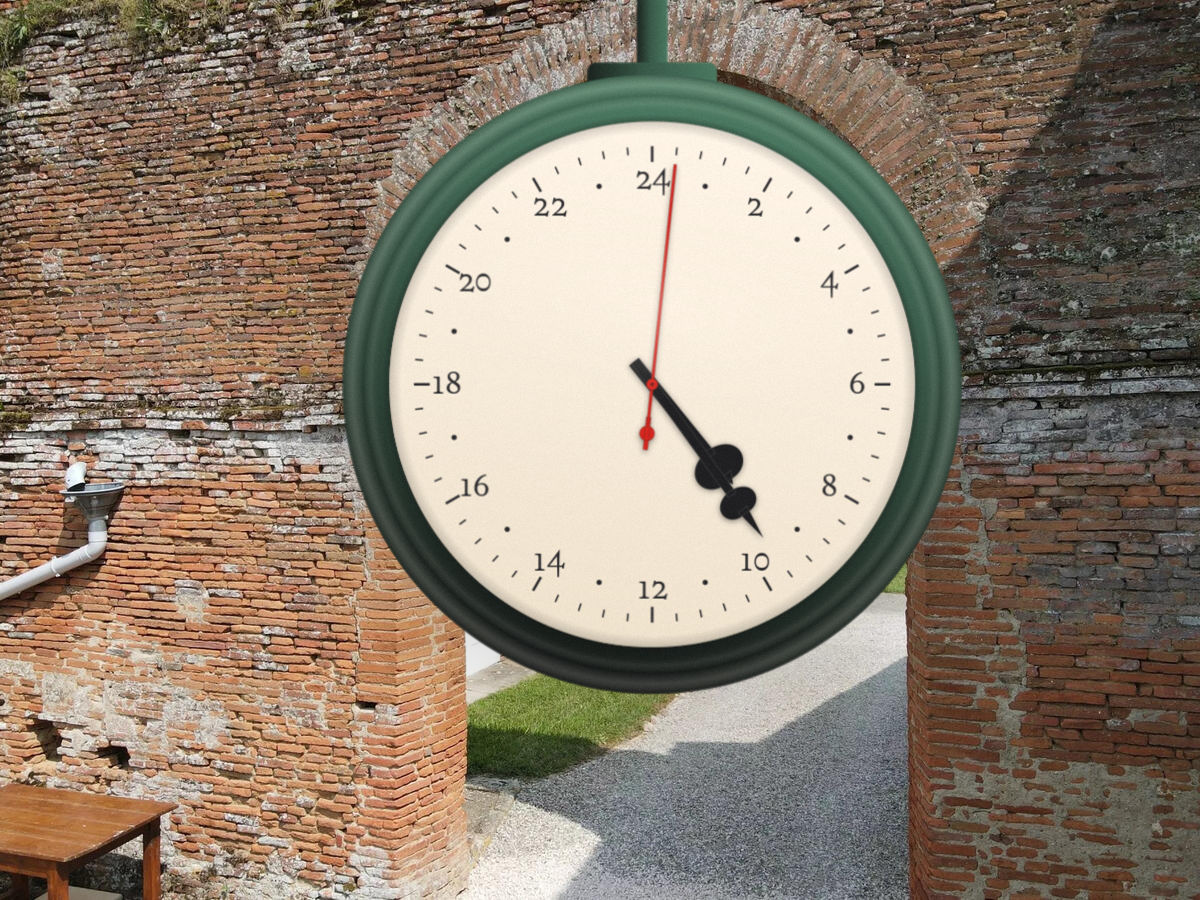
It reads {"hour": 9, "minute": 24, "second": 1}
